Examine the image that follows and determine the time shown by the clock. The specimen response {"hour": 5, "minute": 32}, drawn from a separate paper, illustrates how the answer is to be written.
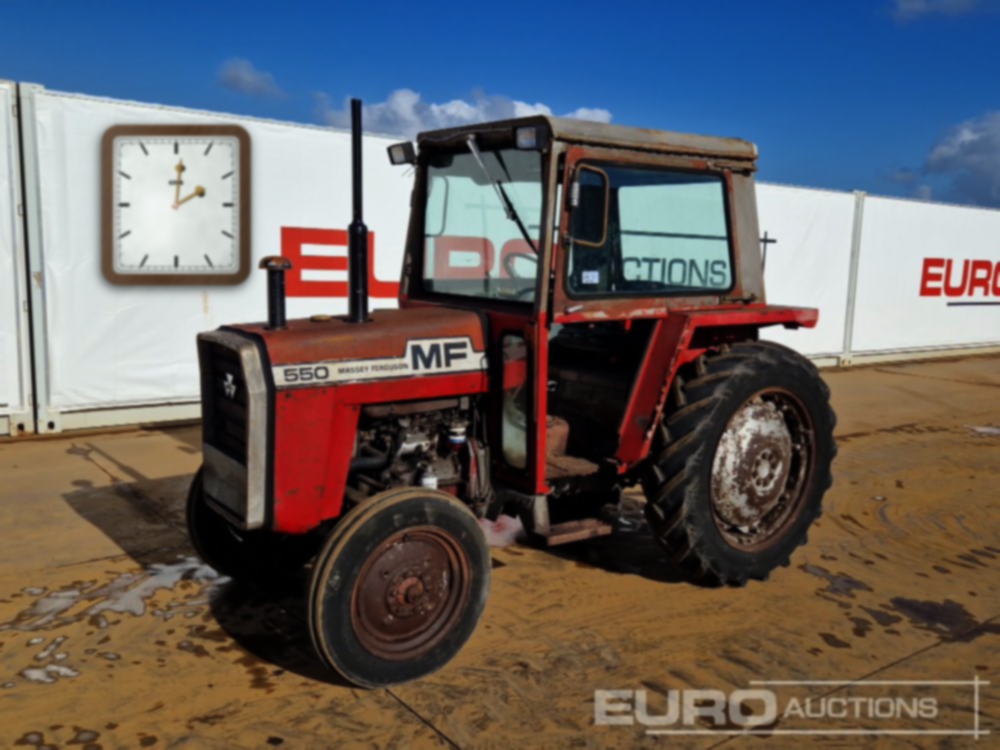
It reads {"hour": 2, "minute": 1}
